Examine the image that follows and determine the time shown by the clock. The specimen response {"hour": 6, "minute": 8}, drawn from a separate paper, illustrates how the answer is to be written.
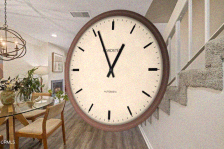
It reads {"hour": 12, "minute": 56}
